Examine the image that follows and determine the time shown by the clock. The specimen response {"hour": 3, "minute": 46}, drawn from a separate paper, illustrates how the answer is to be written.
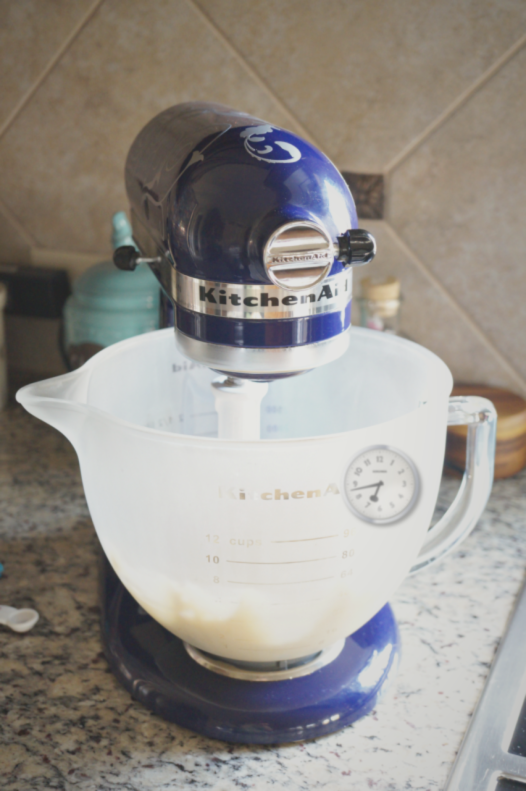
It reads {"hour": 6, "minute": 43}
